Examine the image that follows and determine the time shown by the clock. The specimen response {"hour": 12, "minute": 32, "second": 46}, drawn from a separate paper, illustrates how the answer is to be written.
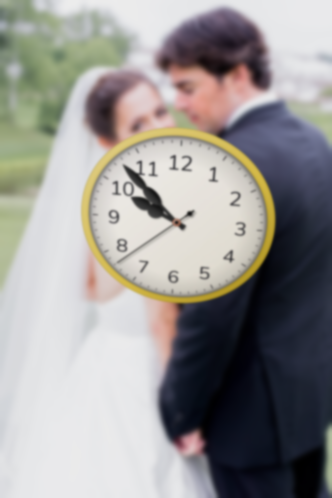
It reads {"hour": 9, "minute": 52, "second": 38}
